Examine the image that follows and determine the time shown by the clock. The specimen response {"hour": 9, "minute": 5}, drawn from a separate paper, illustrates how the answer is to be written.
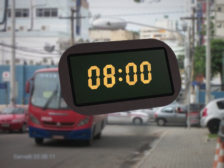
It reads {"hour": 8, "minute": 0}
